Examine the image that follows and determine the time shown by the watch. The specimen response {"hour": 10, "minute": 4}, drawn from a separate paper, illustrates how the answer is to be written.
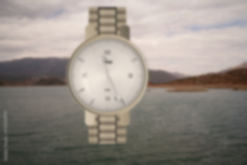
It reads {"hour": 11, "minute": 26}
